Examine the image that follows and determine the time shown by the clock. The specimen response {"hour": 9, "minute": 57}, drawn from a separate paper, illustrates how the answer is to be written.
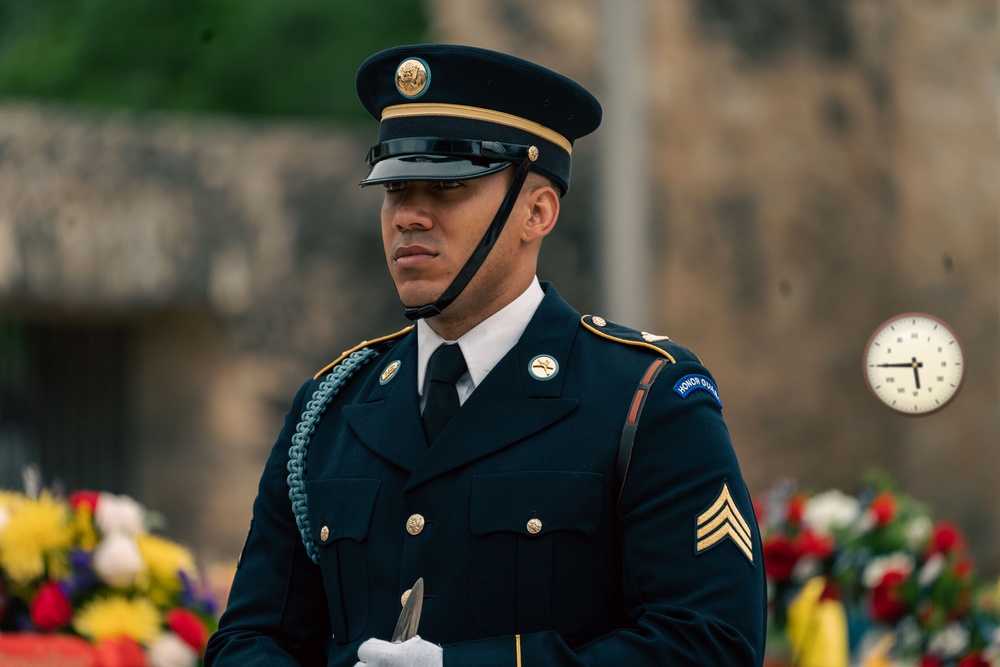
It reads {"hour": 5, "minute": 45}
